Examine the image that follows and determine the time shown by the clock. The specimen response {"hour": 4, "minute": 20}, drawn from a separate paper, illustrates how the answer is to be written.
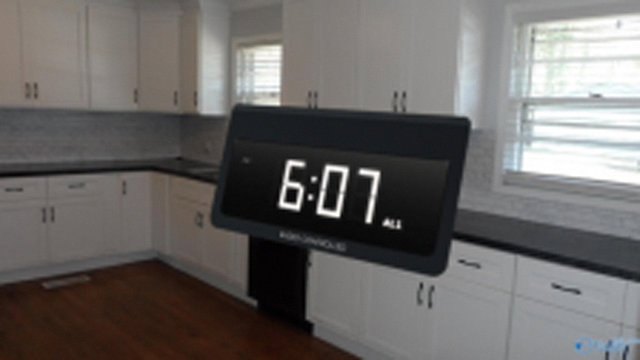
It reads {"hour": 6, "minute": 7}
